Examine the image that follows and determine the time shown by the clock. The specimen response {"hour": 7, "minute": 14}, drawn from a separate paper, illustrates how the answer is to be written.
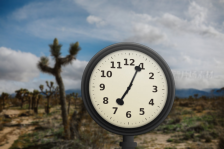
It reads {"hour": 7, "minute": 4}
